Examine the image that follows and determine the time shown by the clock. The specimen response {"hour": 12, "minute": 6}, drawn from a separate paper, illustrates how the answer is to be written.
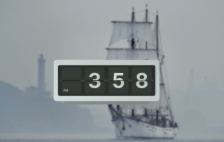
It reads {"hour": 3, "minute": 58}
